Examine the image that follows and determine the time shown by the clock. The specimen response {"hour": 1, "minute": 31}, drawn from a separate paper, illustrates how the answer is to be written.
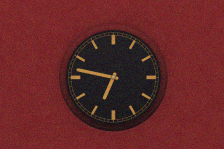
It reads {"hour": 6, "minute": 47}
